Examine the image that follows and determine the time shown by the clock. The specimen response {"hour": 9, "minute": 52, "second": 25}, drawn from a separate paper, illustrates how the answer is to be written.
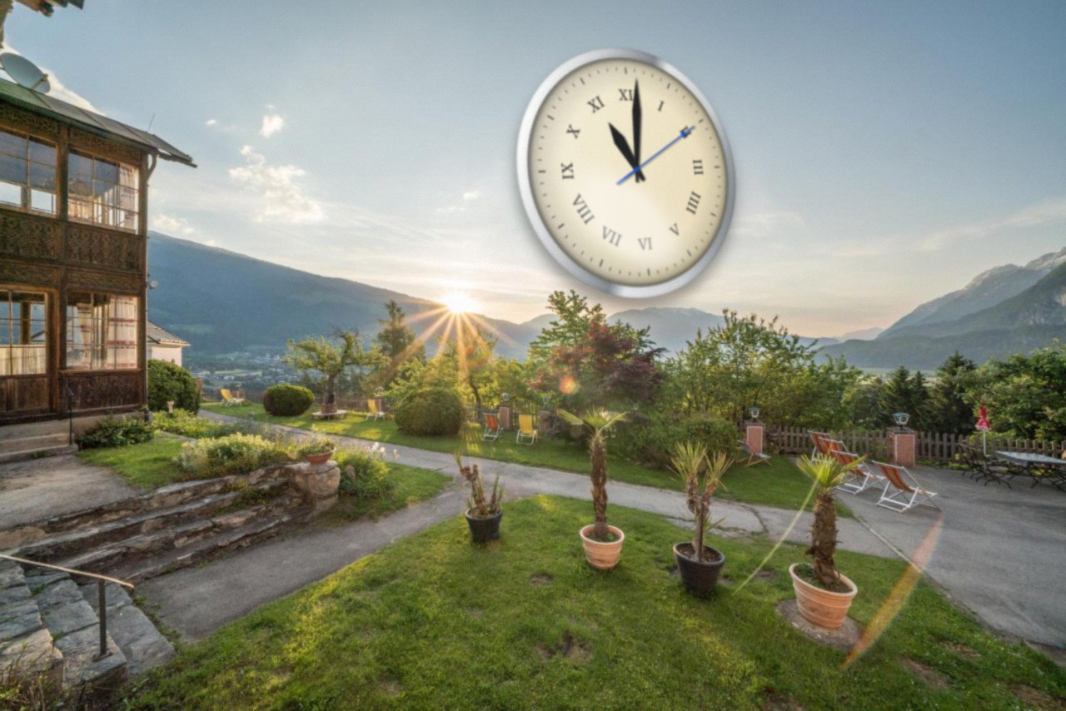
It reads {"hour": 11, "minute": 1, "second": 10}
